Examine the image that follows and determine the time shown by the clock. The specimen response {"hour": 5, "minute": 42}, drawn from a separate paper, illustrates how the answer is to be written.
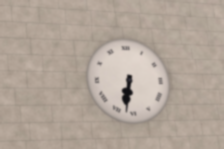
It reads {"hour": 6, "minute": 32}
